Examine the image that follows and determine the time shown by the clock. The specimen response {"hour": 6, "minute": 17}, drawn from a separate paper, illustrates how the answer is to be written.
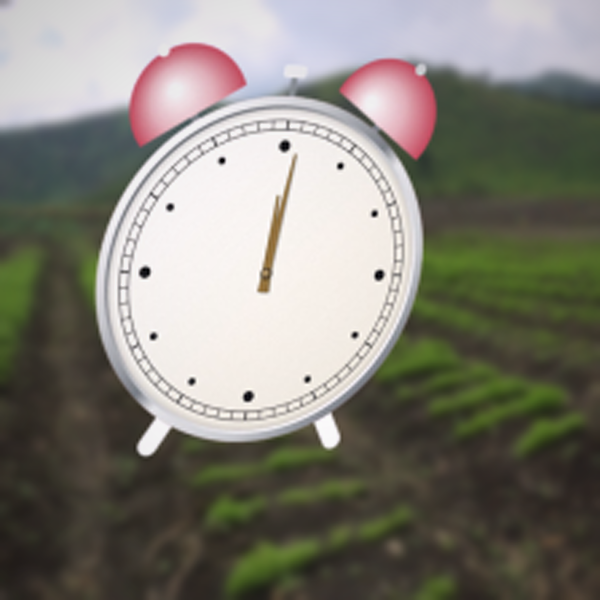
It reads {"hour": 12, "minute": 1}
